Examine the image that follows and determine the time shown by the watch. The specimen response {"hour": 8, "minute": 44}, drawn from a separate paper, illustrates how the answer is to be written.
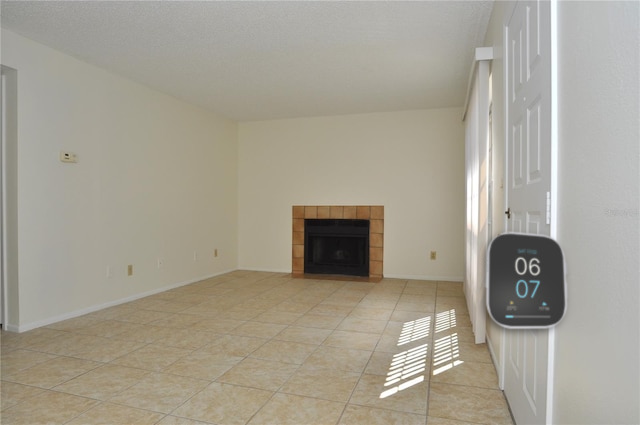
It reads {"hour": 6, "minute": 7}
